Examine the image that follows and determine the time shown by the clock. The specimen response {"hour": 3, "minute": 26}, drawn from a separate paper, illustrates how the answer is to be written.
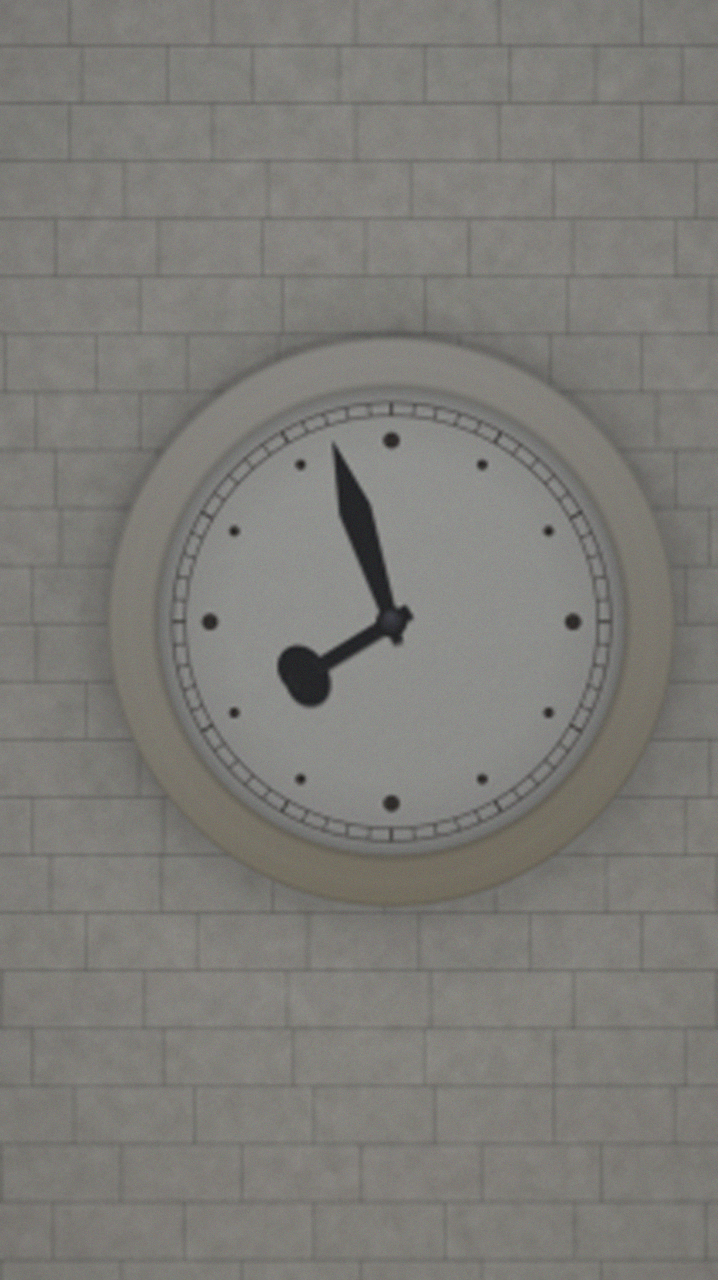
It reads {"hour": 7, "minute": 57}
